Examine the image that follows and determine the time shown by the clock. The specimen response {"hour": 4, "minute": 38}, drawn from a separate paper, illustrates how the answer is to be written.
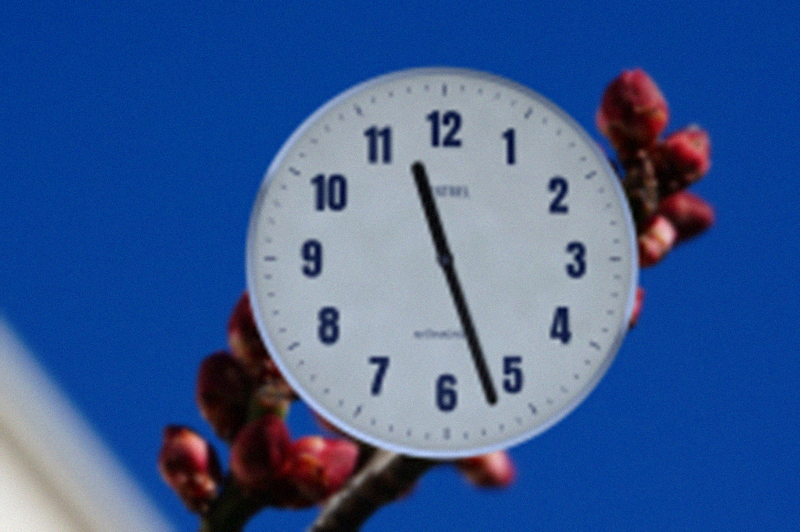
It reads {"hour": 11, "minute": 27}
